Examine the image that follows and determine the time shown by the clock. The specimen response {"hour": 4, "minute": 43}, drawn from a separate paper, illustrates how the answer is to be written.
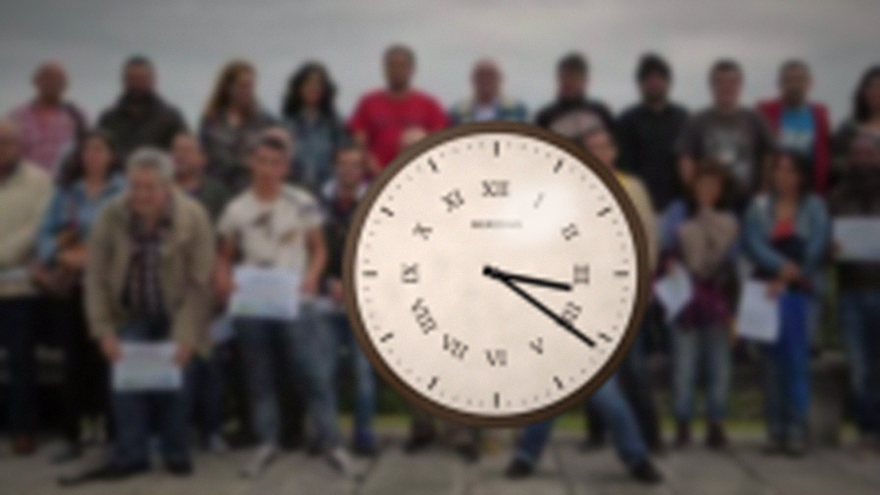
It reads {"hour": 3, "minute": 21}
